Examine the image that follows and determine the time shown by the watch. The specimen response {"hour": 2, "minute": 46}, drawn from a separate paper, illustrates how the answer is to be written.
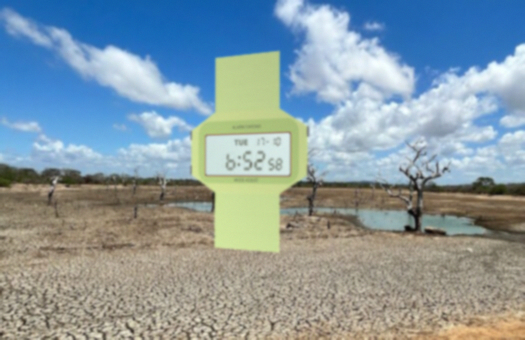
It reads {"hour": 6, "minute": 52}
